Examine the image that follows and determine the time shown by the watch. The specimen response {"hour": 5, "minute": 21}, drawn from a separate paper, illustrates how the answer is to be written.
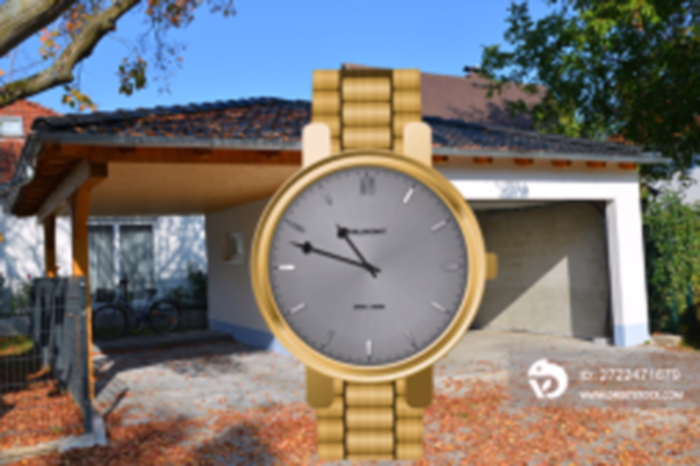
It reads {"hour": 10, "minute": 48}
